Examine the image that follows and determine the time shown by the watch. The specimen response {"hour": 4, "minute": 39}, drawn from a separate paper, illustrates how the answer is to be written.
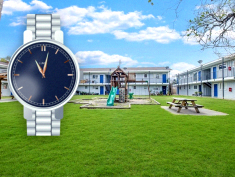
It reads {"hour": 11, "minute": 2}
